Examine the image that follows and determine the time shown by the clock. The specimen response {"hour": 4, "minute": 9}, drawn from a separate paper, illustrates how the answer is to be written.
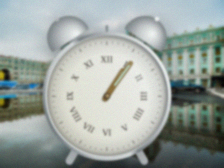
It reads {"hour": 1, "minute": 6}
